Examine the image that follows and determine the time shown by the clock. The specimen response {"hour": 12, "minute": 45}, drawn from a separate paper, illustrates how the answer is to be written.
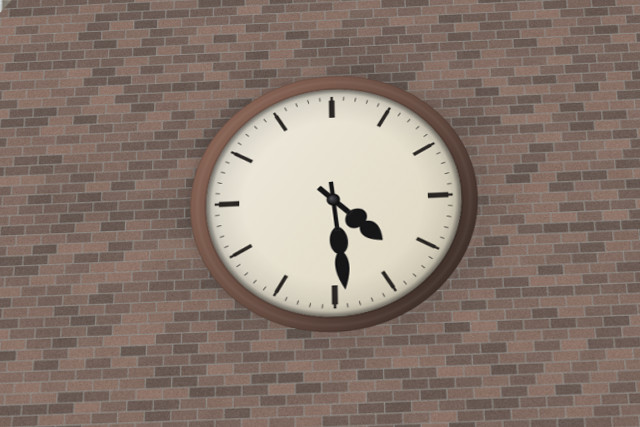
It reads {"hour": 4, "minute": 29}
